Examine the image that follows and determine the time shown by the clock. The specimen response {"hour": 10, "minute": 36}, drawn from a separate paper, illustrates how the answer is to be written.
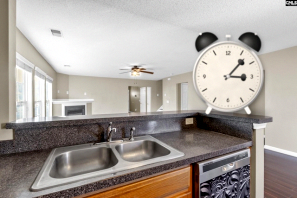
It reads {"hour": 3, "minute": 7}
